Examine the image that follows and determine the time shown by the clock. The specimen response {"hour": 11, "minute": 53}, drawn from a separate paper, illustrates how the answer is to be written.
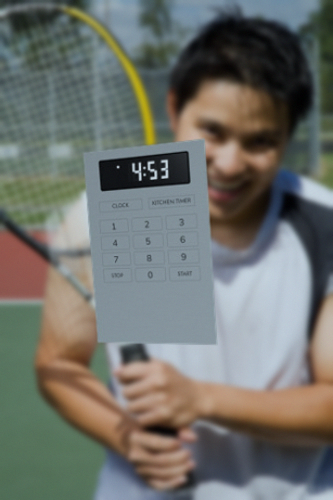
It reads {"hour": 4, "minute": 53}
